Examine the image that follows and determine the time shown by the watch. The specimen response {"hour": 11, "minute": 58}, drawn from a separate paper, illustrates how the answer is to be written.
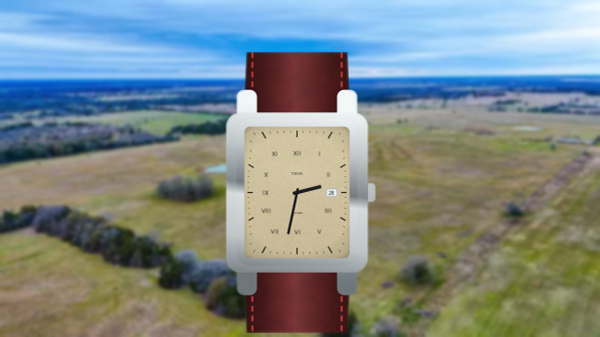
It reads {"hour": 2, "minute": 32}
